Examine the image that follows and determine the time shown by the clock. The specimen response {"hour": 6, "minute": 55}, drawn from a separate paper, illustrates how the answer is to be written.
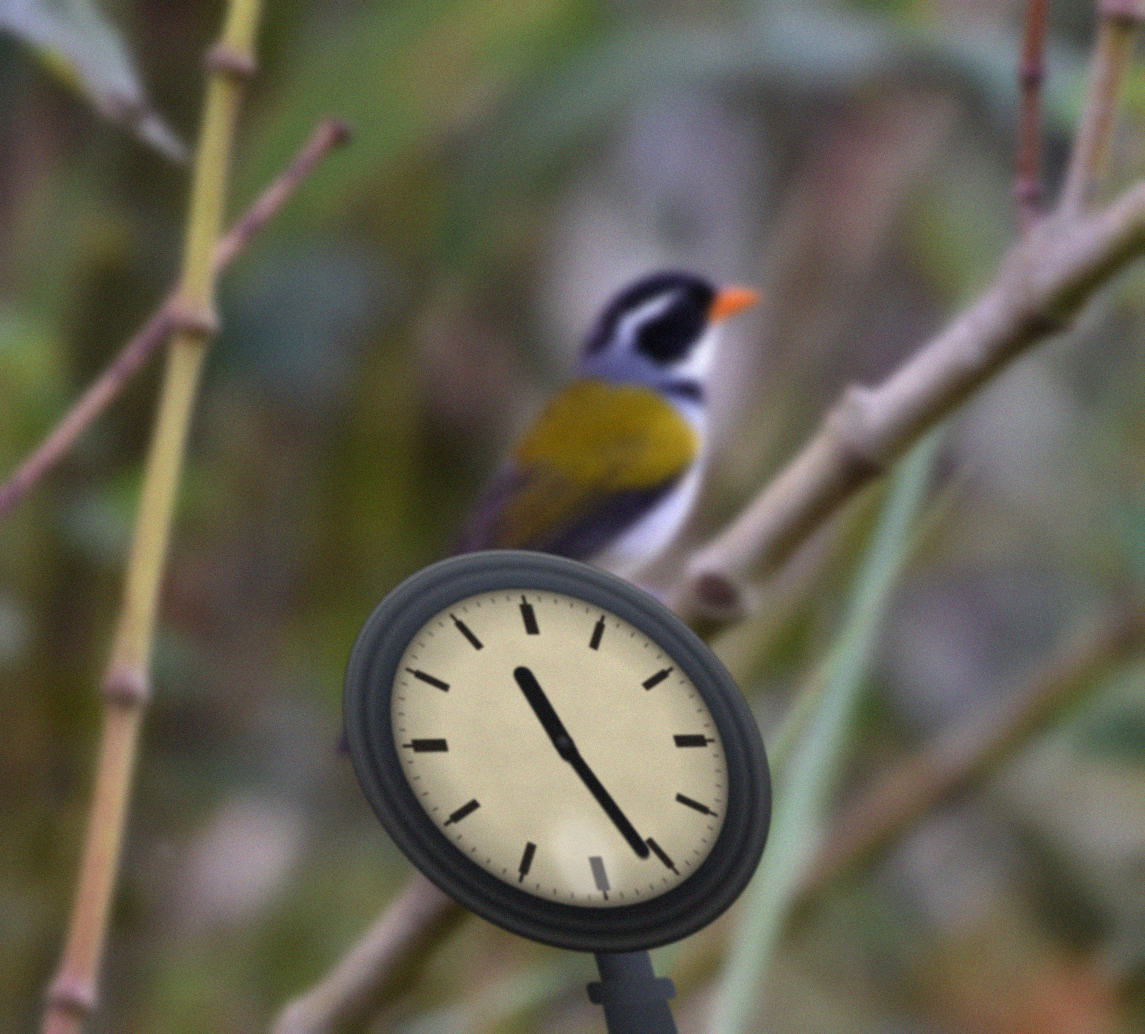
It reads {"hour": 11, "minute": 26}
